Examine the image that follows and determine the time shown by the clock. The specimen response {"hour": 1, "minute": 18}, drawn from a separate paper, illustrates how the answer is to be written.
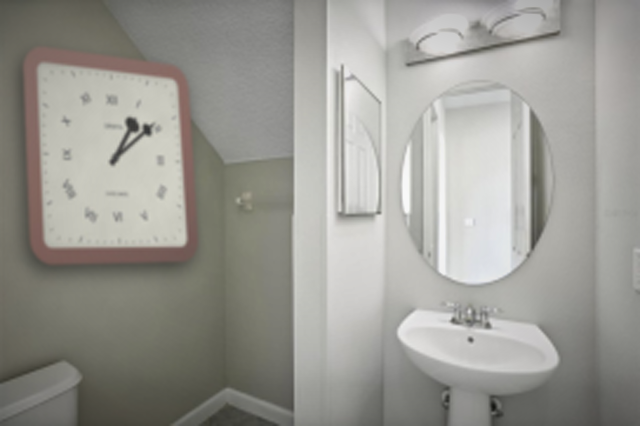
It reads {"hour": 1, "minute": 9}
